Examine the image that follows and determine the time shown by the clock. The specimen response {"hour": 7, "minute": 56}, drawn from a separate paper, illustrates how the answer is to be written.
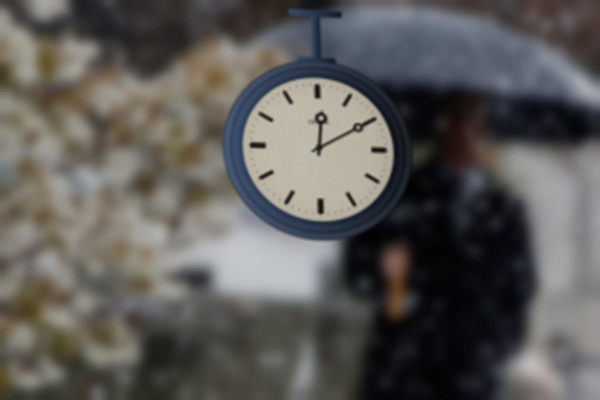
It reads {"hour": 12, "minute": 10}
